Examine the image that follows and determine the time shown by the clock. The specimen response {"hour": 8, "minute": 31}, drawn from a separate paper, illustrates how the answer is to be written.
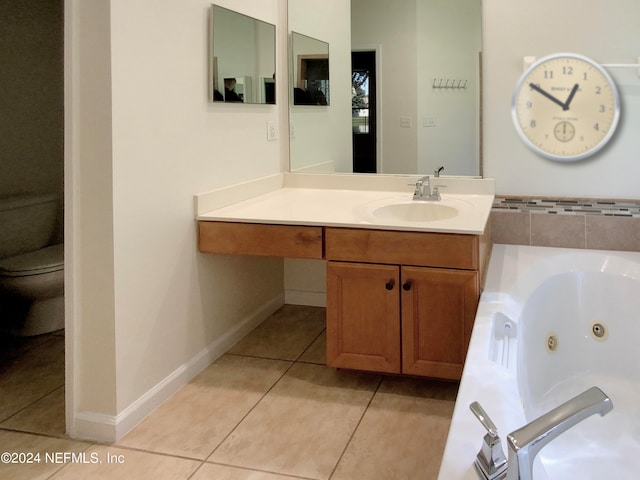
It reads {"hour": 12, "minute": 50}
